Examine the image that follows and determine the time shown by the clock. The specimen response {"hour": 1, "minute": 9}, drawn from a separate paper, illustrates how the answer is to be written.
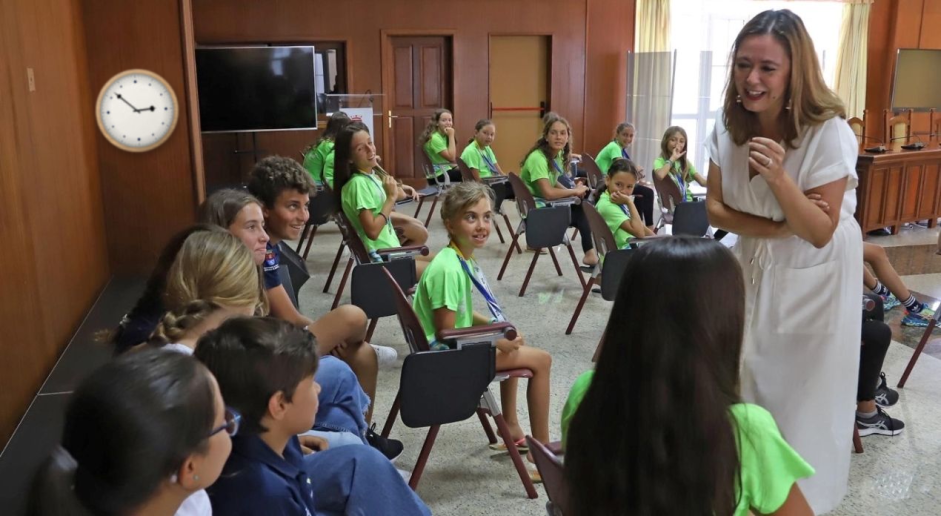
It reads {"hour": 2, "minute": 52}
